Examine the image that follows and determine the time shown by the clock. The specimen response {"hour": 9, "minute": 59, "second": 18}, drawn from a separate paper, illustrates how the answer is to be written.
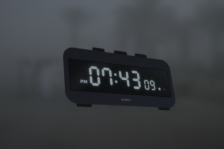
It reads {"hour": 7, "minute": 43, "second": 9}
